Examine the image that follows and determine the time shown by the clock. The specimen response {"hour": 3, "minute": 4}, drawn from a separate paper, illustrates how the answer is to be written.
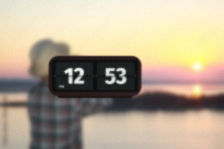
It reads {"hour": 12, "minute": 53}
